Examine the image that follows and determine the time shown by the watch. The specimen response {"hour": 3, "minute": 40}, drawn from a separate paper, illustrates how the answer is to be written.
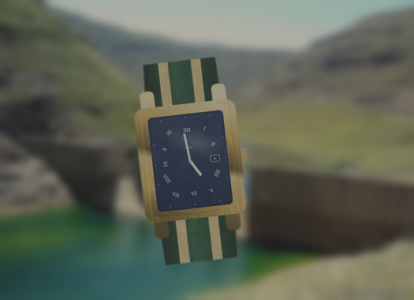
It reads {"hour": 4, "minute": 59}
